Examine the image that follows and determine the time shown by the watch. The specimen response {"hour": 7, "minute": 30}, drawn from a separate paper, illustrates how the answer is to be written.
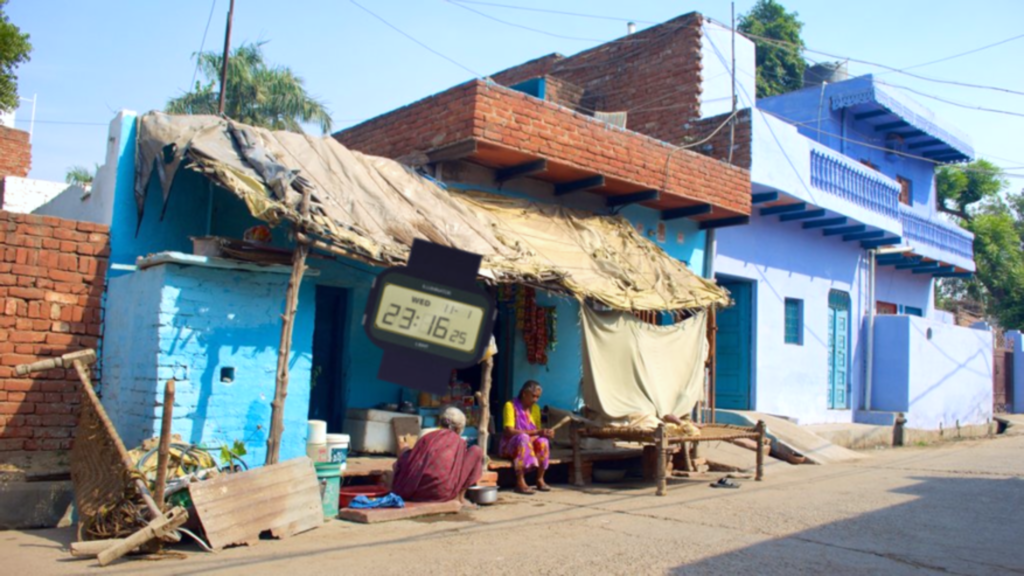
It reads {"hour": 23, "minute": 16}
